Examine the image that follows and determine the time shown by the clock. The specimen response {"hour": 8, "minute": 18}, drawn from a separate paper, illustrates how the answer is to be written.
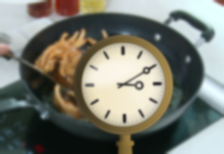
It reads {"hour": 3, "minute": 10}
